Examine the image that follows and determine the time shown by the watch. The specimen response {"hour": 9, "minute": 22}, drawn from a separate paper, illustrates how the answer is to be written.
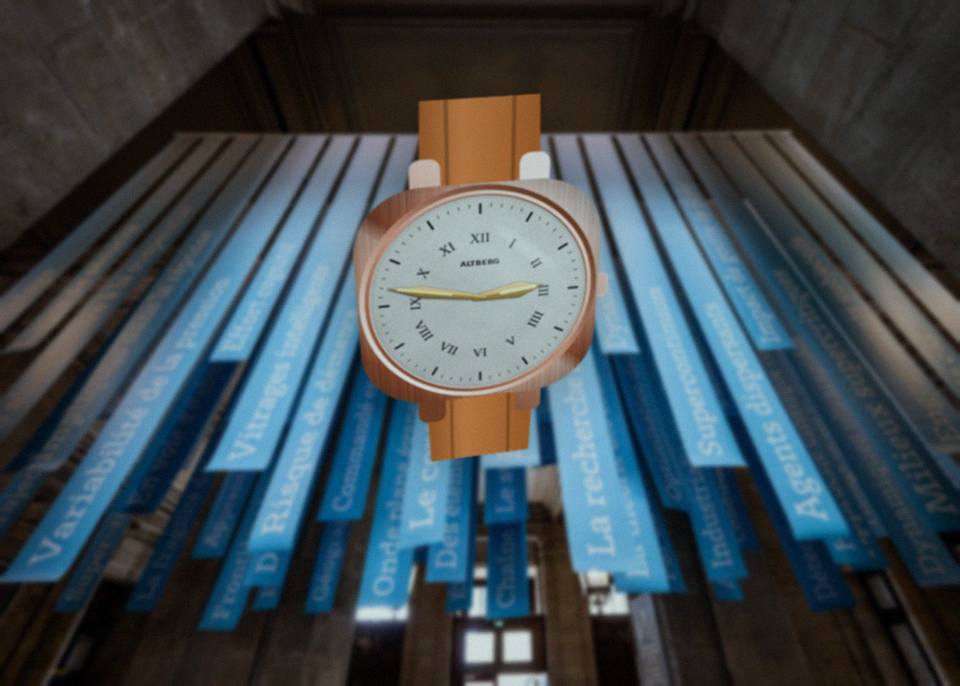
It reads {"hour": 2, "minute": 47}
